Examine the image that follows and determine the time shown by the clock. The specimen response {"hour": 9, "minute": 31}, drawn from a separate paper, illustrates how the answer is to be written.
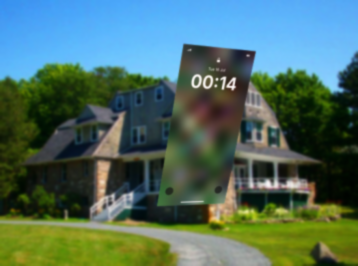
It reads {"hour": 0, "minute": 14}
